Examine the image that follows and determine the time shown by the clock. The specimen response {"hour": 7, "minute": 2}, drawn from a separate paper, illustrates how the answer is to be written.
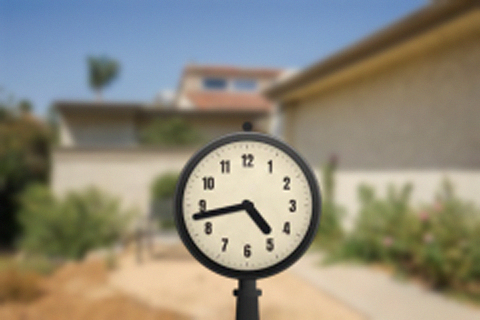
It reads {"hour": 4, "minute": 43}
